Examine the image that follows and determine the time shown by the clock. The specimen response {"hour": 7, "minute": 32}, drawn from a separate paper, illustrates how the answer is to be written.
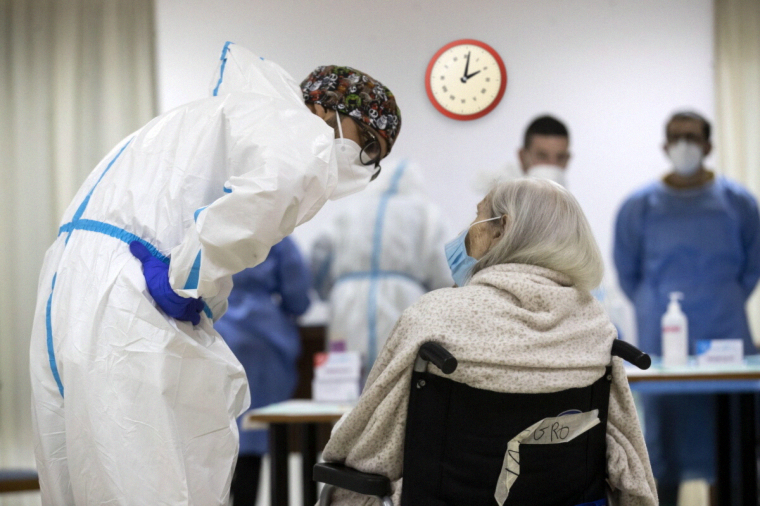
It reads {"hour": 2, "minute": 1}
